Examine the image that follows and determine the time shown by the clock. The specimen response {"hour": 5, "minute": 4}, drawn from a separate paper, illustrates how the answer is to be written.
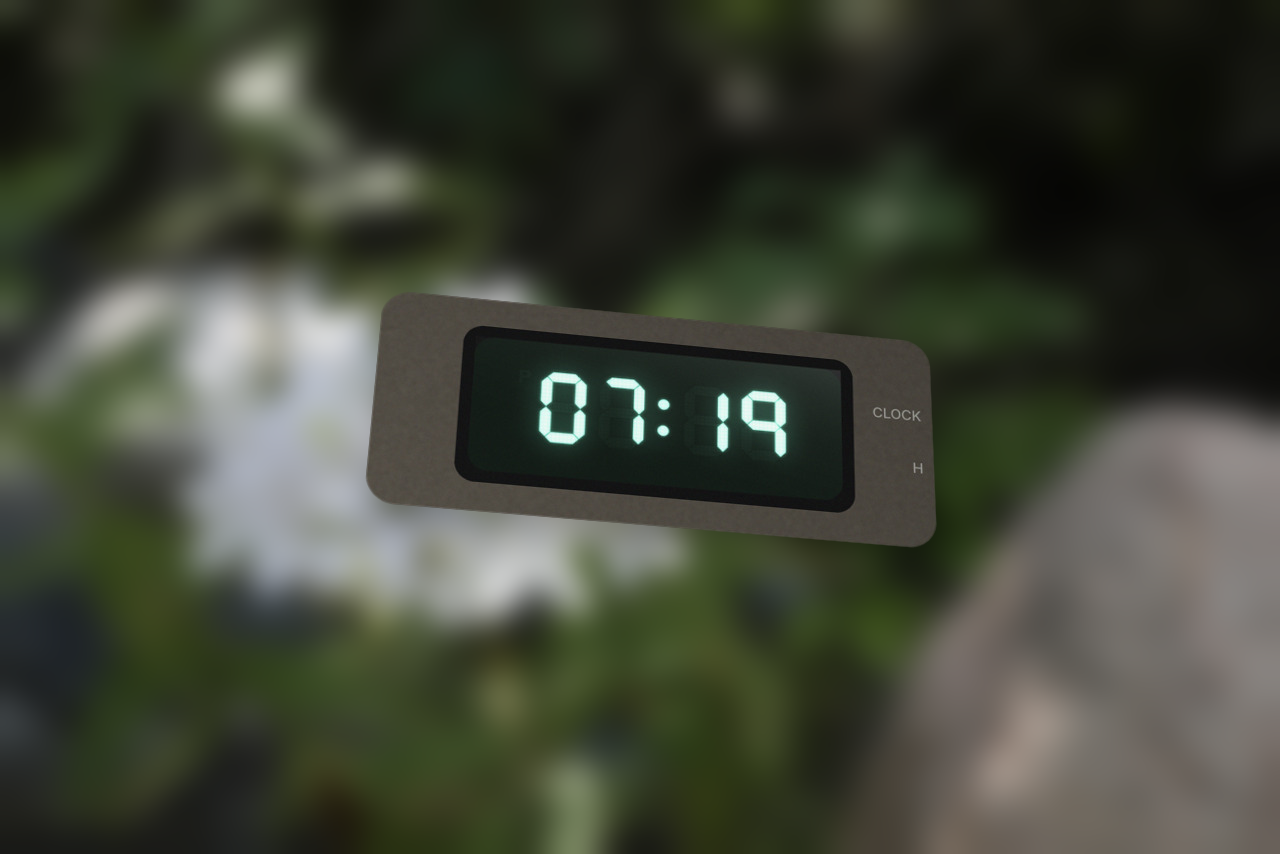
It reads {"hour": 7, "minute": 19}
